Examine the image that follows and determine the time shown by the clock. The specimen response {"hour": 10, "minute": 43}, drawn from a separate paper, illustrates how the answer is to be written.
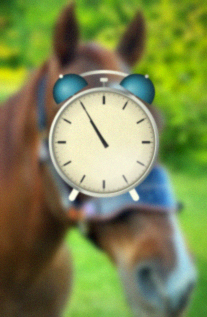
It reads {"hour": 10, "minute": 55}
